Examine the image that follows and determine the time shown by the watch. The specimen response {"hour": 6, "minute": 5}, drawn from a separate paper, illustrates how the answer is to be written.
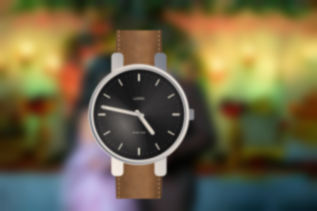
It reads {"hour": 4, "minute": 47}
